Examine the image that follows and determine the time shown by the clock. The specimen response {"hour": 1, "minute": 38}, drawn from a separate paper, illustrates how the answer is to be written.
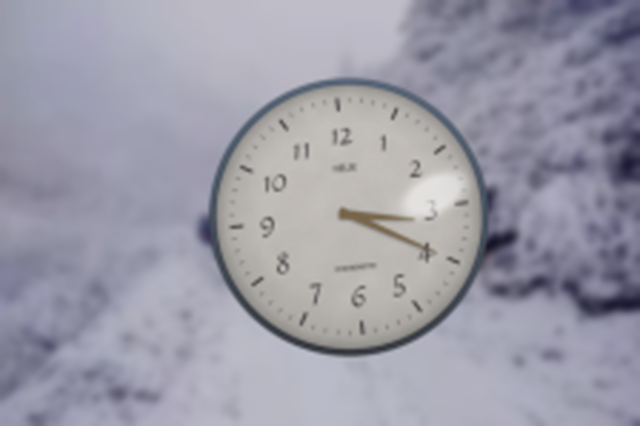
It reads {"hour": 3, "minute": 20}
